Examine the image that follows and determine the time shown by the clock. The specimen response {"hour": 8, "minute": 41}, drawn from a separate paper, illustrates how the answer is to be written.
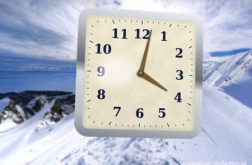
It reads {"hour": 4, "minute": 2}
